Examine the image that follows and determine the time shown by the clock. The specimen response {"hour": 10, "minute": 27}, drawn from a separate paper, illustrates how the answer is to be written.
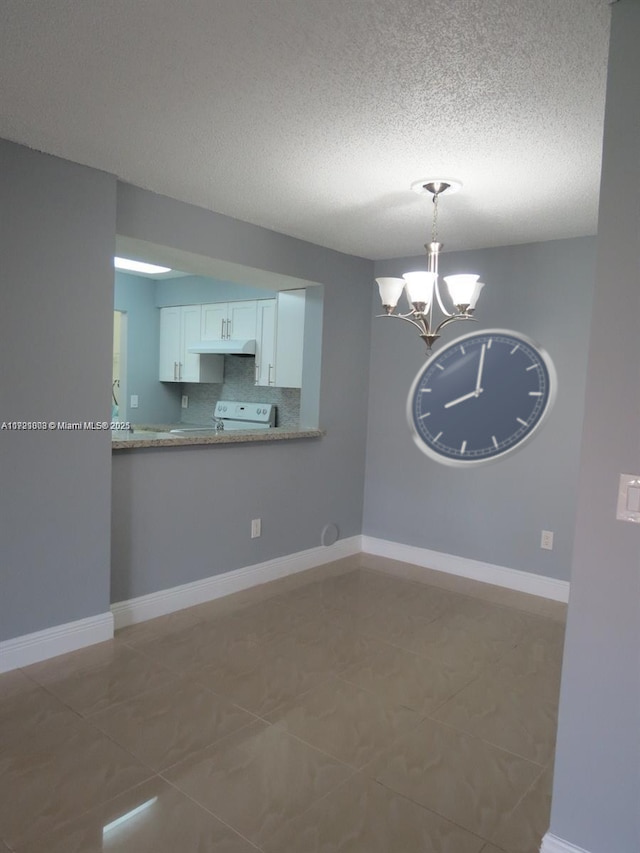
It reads {"hour": 7, "minute": 59}
